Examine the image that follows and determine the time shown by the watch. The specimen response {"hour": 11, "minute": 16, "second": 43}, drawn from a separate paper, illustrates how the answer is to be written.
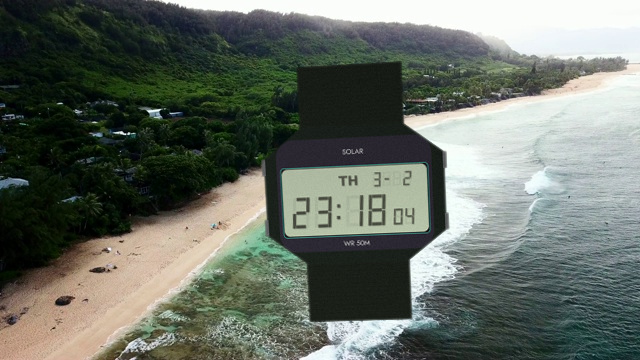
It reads {"hour": 23, "minute": 18, "second": 4}
